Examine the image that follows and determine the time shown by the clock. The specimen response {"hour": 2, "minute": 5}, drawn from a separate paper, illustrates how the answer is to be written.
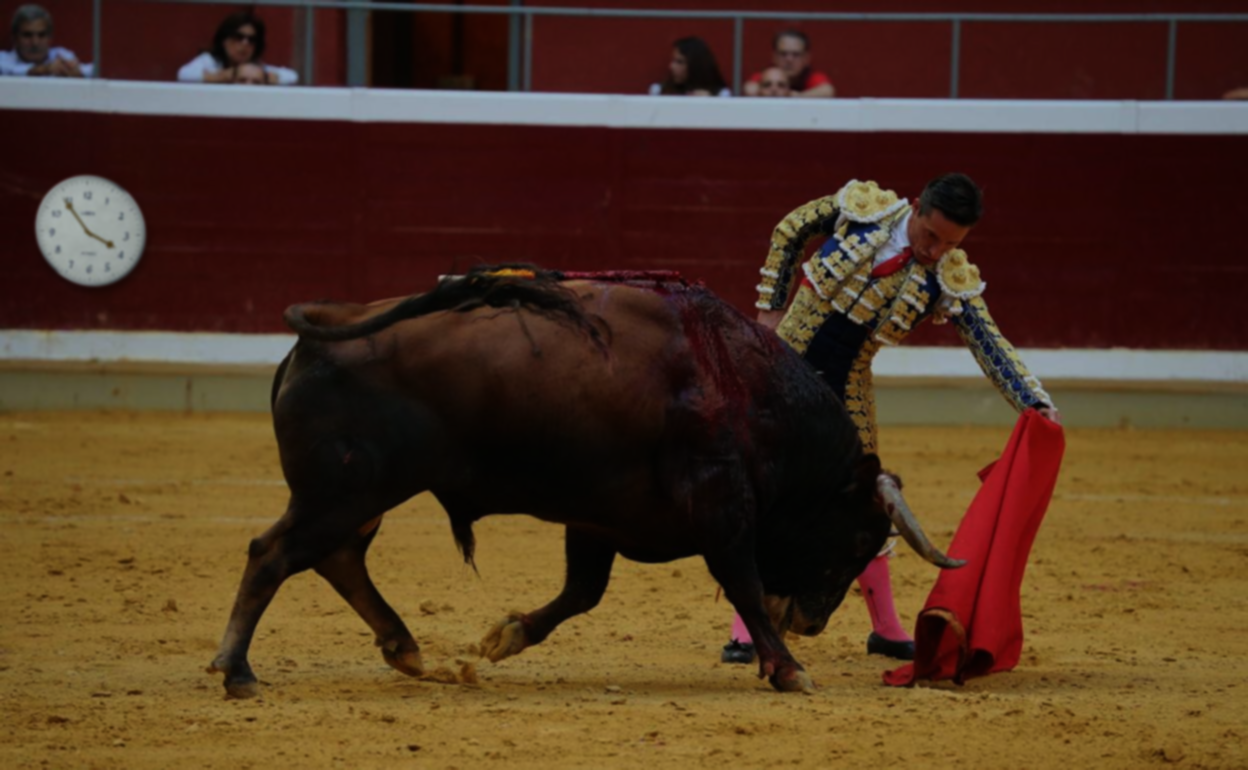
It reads {"hour": 3, "minute": 54}
